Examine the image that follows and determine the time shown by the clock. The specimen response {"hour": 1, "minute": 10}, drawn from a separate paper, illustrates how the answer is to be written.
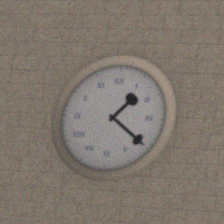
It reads {"hour": 1, "minute": 21}
